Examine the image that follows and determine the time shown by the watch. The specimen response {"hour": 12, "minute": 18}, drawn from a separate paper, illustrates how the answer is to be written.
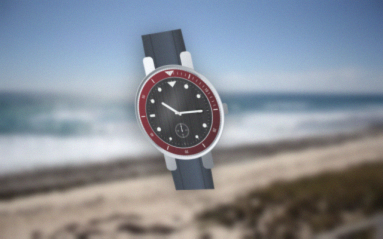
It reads {"hour": 10, "minute": 15}
